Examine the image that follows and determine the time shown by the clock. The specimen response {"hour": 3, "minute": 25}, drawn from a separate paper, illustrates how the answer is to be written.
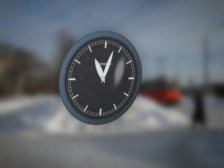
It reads {"hour": 11, "minute": 3}
